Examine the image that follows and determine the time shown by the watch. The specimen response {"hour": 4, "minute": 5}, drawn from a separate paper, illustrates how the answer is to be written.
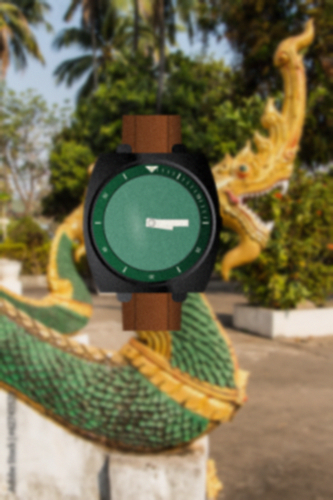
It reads {"hour": 3, "minute": 15}
